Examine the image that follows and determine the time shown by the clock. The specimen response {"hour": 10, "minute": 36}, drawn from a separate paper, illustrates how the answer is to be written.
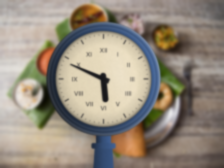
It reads {"hour": 5, "minute": 49}
